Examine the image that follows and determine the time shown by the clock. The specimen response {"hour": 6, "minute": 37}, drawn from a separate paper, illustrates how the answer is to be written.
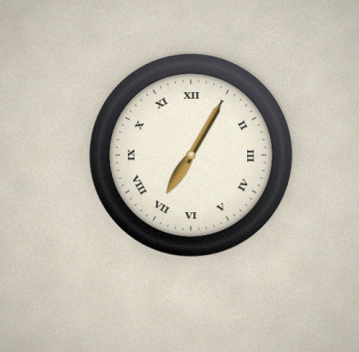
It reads {"hour": 7, "minute": 5}
